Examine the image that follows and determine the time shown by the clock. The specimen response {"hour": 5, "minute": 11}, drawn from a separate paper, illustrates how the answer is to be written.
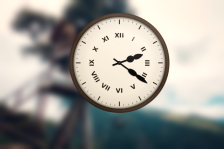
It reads {"hour": 2, "minute": 21}
